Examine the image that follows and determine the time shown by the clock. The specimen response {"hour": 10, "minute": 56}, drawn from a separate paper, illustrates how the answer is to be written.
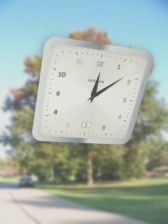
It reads {"hour": 12, "minute": 8}
